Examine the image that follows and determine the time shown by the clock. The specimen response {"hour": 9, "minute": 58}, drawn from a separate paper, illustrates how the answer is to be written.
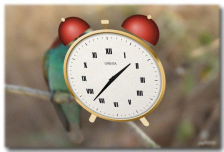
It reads {"hour": 1, "minute": 37}
